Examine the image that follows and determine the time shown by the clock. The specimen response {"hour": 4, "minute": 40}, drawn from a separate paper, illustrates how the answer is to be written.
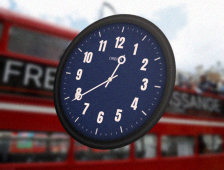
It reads {"hour": 12, "minute": 39}
